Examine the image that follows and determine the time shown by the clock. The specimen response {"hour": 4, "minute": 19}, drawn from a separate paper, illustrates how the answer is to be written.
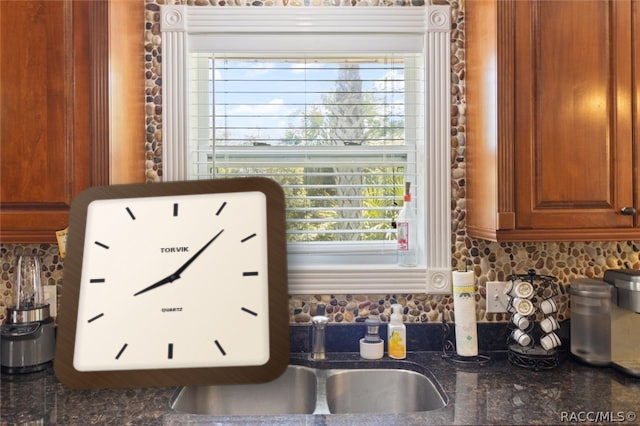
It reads {"hour": 8, "minute": 7}
